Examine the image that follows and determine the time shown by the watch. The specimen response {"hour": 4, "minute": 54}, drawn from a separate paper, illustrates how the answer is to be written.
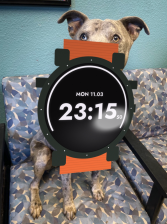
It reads {"hour": 23, "minute": 15}
